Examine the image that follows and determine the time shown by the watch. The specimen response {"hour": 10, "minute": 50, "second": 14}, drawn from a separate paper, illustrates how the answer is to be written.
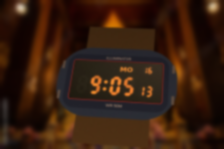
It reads {"hour": 9, "minute": 5, "second": 13}
